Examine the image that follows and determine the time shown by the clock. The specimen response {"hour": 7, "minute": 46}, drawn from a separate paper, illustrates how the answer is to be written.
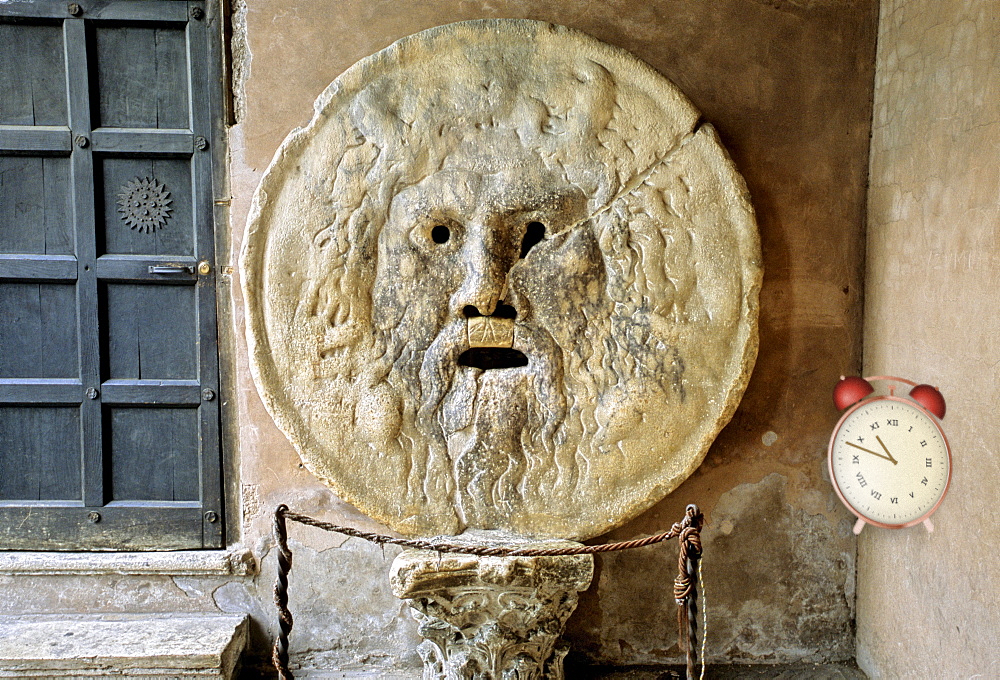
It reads {"hour": 10, "minute": 48}
